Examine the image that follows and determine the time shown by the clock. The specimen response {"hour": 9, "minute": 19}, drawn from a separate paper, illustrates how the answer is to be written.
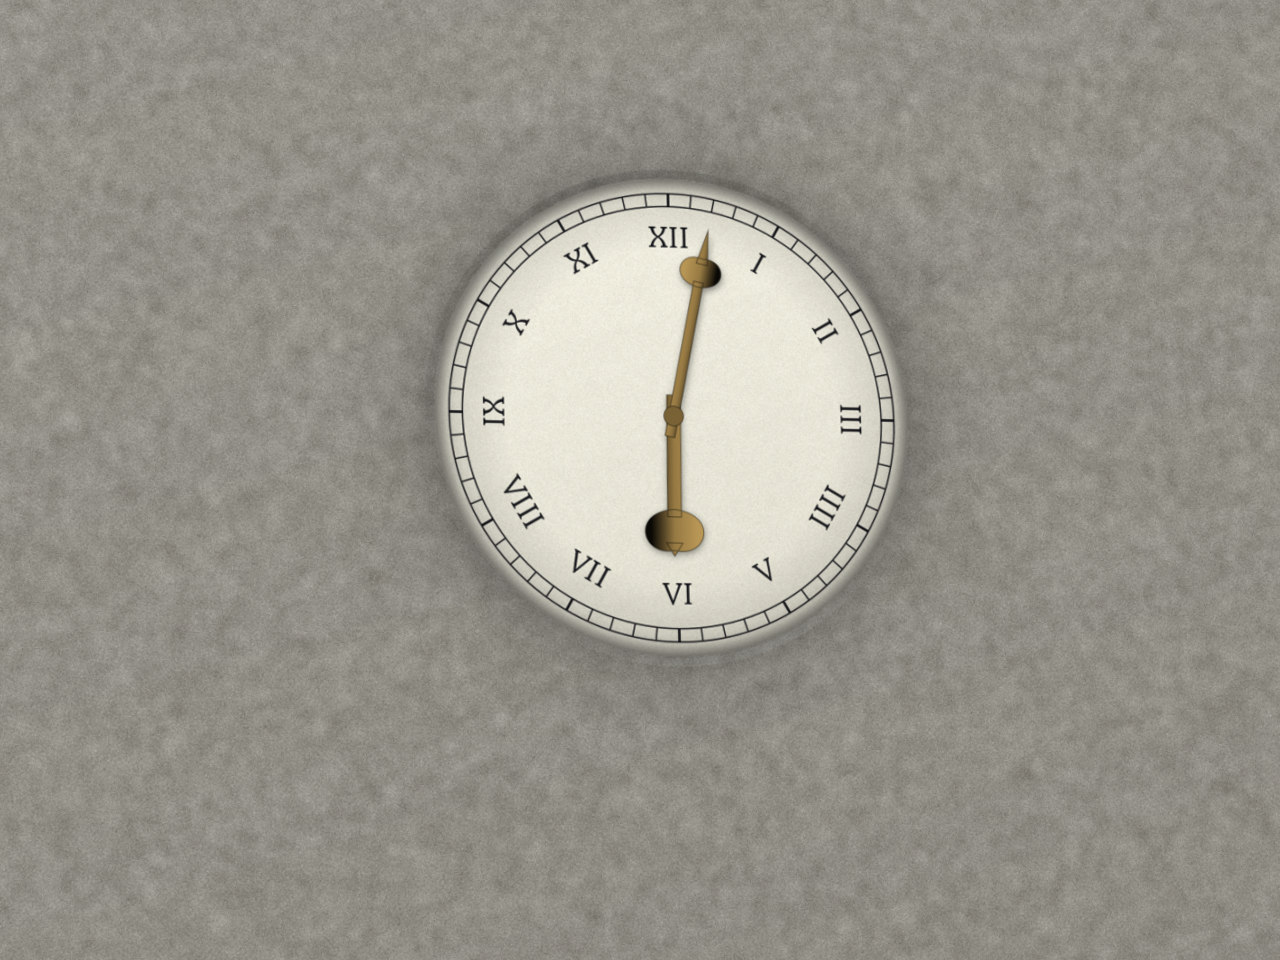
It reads {"hour": 6, "minute": 2}
